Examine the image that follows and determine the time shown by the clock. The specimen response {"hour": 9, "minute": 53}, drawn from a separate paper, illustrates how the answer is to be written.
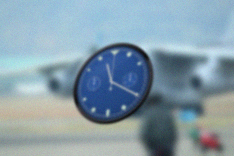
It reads {"hour": 11, "minute": 20}
